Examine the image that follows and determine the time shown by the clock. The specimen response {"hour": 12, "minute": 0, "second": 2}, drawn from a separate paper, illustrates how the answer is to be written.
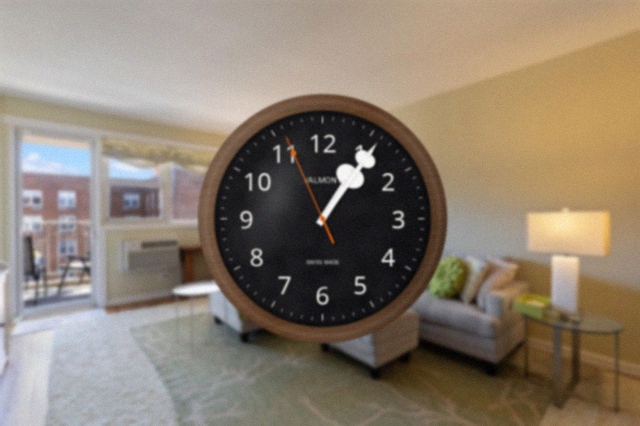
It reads {"hour": 1, "minute": 5, "second": 56}
